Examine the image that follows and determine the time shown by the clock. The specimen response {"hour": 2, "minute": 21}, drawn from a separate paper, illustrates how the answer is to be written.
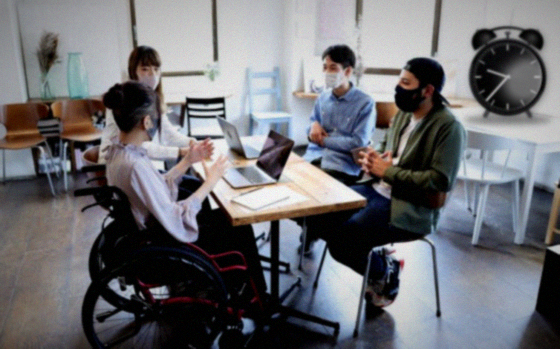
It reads {"hour": 9, "minute": 37}
